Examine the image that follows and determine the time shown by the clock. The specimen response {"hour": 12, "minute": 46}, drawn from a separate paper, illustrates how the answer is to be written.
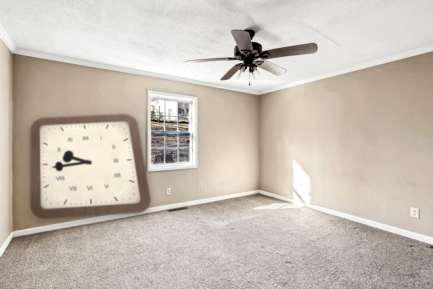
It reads {"hour": 9, "minute": 44}
